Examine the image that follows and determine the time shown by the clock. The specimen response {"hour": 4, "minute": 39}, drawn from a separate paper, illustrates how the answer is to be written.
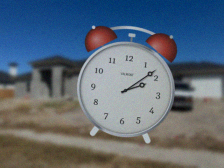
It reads {"hour": 2, "minute": 8}
